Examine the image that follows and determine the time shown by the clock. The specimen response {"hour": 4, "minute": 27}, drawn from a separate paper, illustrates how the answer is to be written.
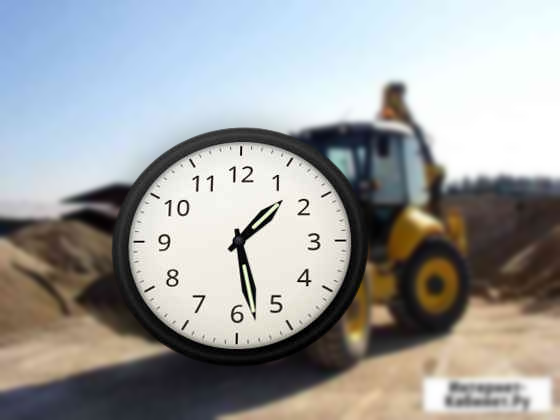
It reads {"hour": 1, "minute": 28}
